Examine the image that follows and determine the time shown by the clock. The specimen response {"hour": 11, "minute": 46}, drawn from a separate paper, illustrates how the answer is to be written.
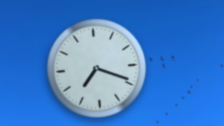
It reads {"hour": 7, "minute": 19}
